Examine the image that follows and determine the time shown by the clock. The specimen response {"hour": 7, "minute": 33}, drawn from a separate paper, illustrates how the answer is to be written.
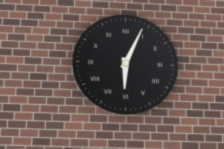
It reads {"hour": 6, "minute": 4}
